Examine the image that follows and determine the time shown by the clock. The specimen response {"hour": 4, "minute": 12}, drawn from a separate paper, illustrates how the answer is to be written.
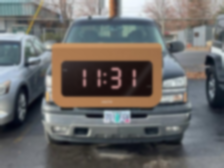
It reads {"hour": 11, "minute": 31}
